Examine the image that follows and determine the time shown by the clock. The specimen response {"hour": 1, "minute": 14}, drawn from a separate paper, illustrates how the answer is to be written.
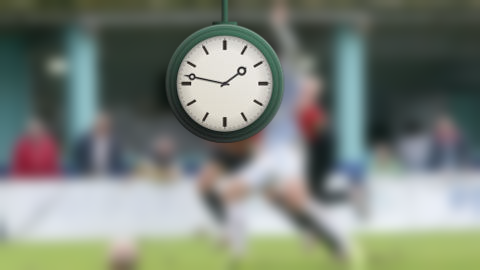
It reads {"hour": 1, "minute": 47}
